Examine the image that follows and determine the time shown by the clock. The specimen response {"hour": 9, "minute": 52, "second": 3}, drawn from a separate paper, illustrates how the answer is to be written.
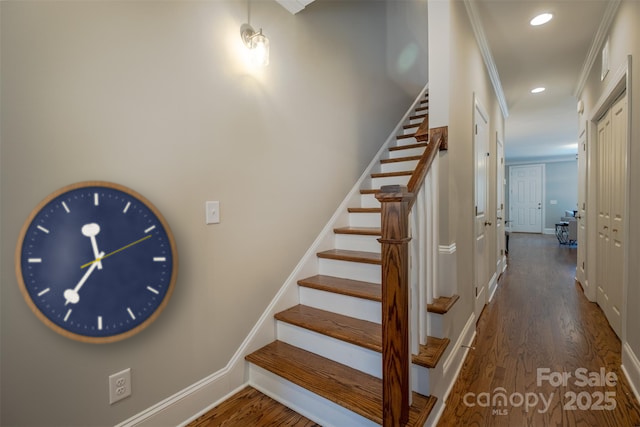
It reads {"hour": 11, "minute": 36, "second": 11}
